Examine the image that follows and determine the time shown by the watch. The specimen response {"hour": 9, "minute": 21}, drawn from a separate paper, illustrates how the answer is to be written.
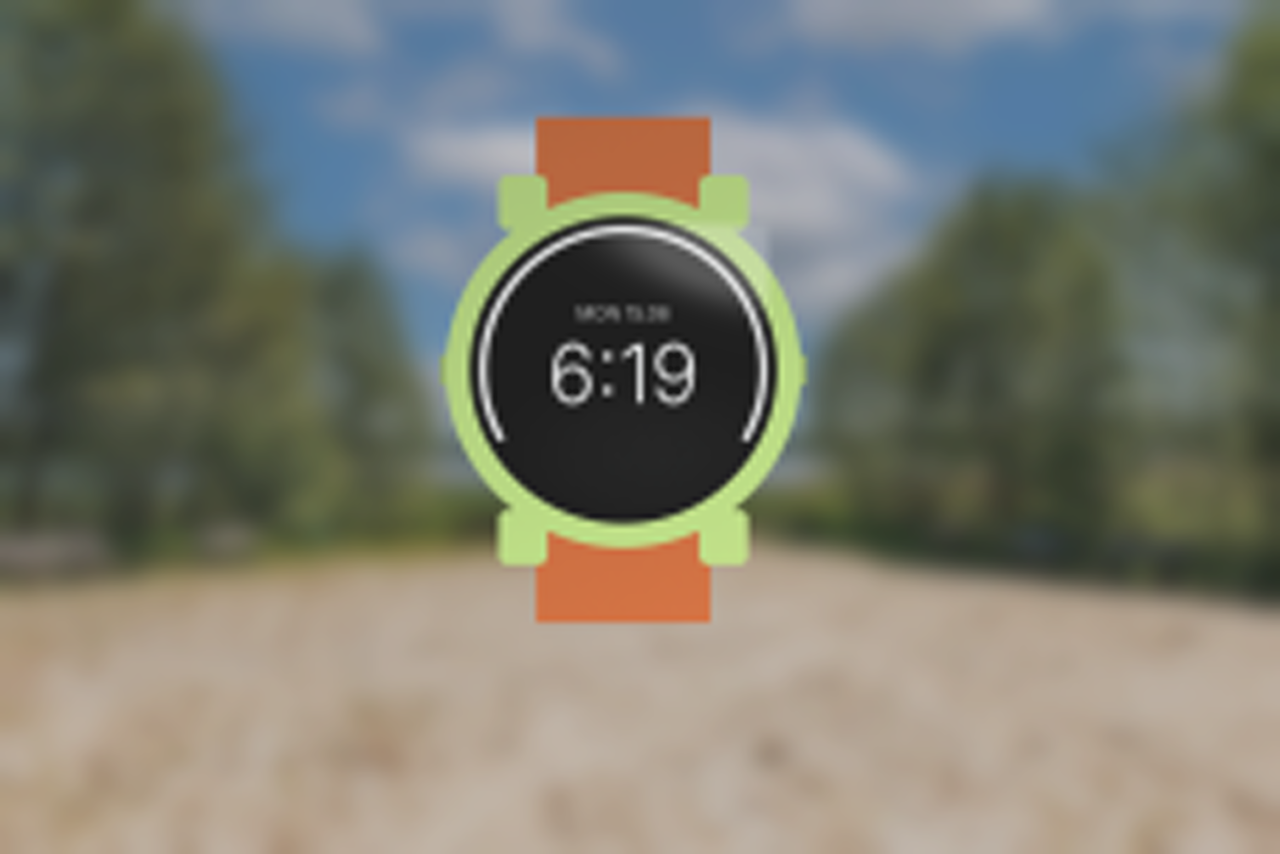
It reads {"hour": 6, "minute": 19}
